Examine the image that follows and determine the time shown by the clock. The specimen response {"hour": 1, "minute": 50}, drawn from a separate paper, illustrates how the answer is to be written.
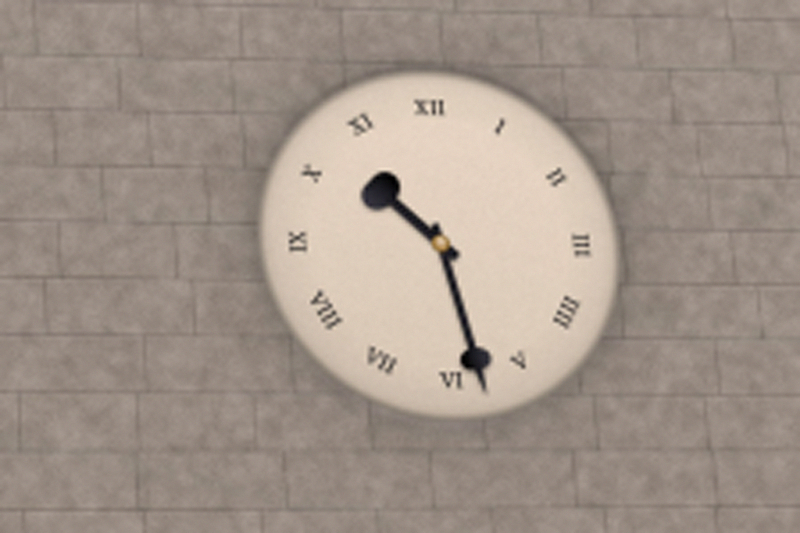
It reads {"hour": 10, "minute": 28}
